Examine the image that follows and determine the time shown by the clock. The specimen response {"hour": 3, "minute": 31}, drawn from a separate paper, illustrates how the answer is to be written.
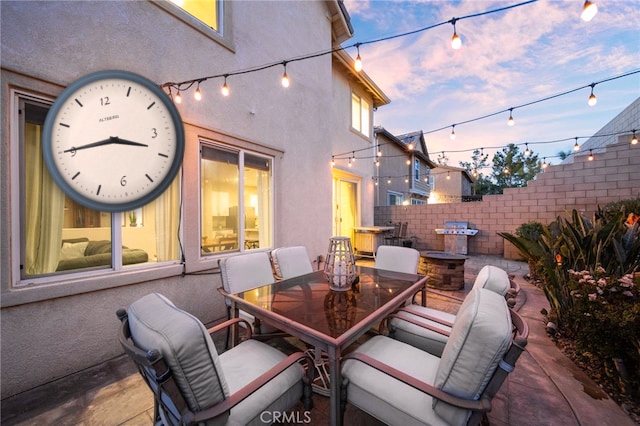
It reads {"hour": 3, "minute": 45}
